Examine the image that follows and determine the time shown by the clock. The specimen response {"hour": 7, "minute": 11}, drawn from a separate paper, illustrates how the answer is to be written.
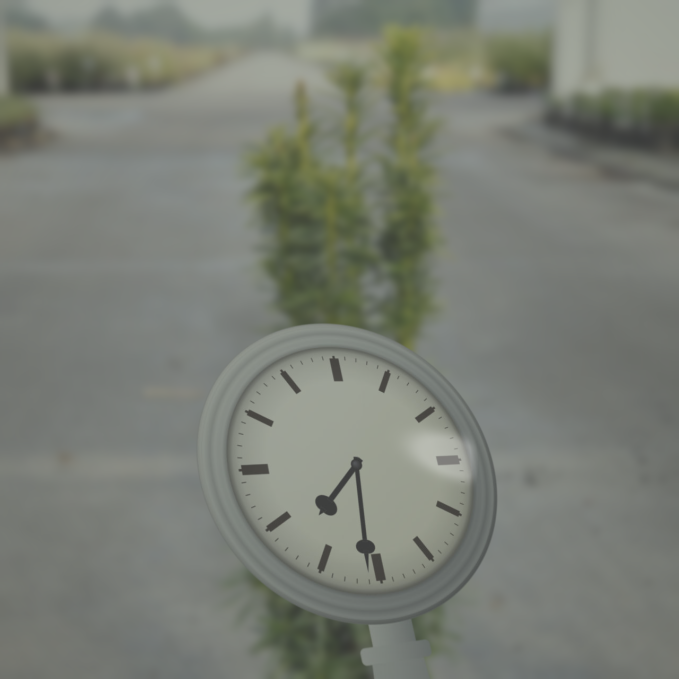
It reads {"hour": 7, "minute": 31}
